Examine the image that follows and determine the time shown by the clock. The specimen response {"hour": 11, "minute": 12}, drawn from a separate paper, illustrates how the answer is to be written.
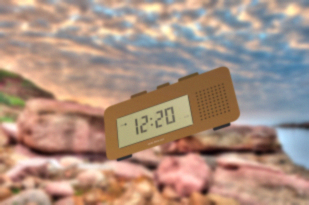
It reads {"hour": 12, "minute": 20}
